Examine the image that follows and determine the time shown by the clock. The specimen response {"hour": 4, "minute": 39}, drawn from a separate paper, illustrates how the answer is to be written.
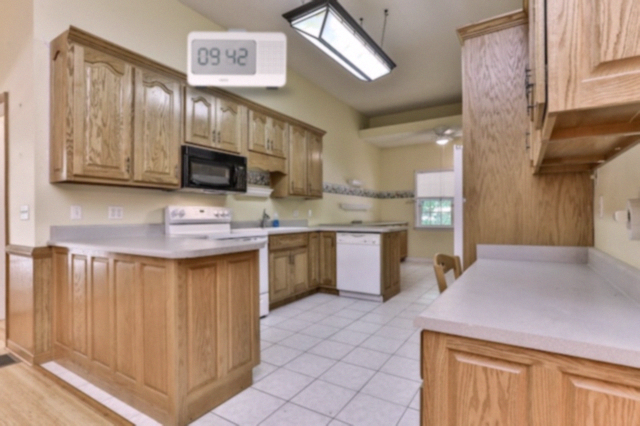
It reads {"hour": 9, "minute": 42}
